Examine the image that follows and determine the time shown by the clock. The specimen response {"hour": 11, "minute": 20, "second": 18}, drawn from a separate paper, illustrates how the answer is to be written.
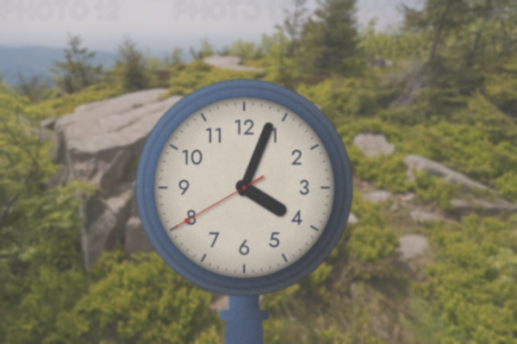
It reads {"hour": 4, "minute": 3, "second": 40}
